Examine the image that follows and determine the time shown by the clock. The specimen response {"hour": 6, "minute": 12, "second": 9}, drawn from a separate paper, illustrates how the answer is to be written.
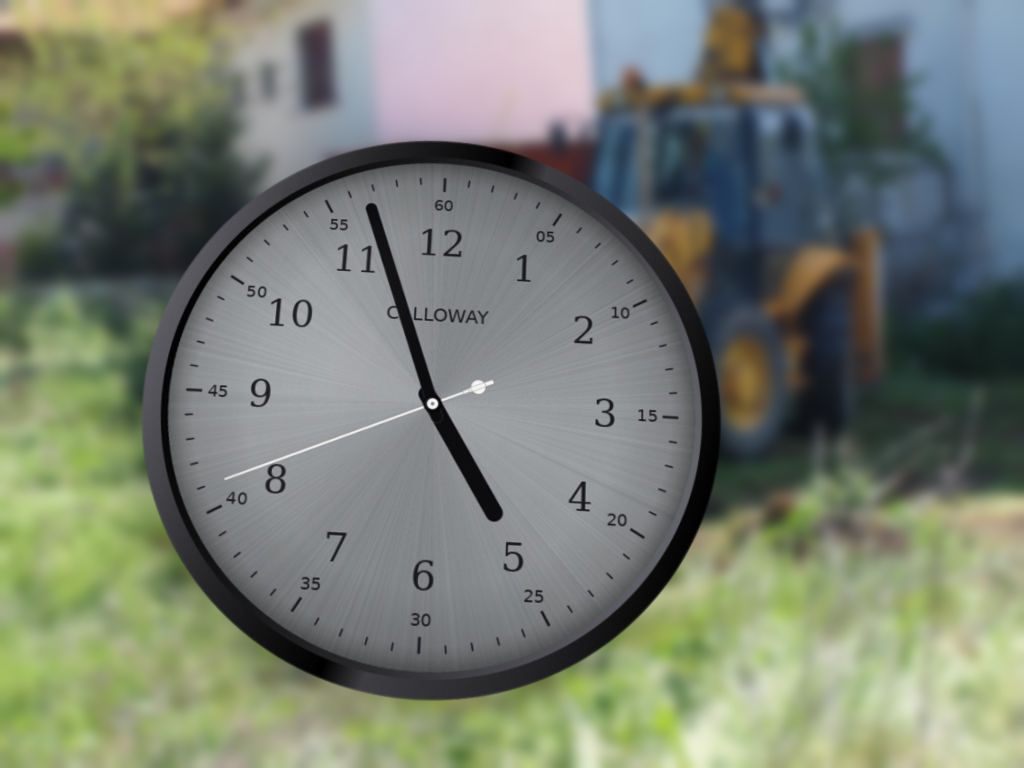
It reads {"hour": 4, "minute": 56, "second": 41}
